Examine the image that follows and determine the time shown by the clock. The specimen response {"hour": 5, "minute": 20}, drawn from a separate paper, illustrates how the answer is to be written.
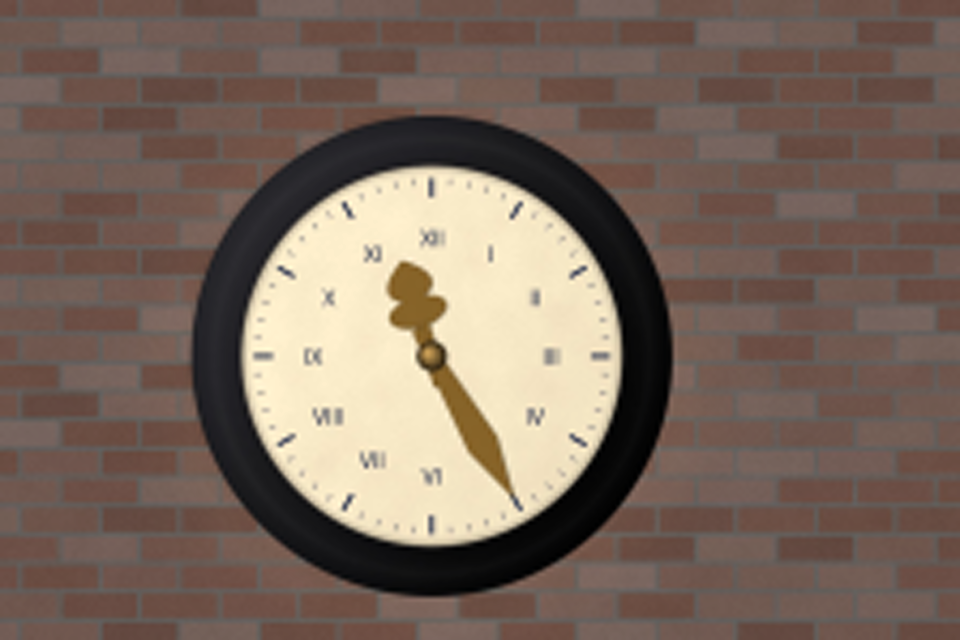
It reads {"hour": 11, "minute": 25}
